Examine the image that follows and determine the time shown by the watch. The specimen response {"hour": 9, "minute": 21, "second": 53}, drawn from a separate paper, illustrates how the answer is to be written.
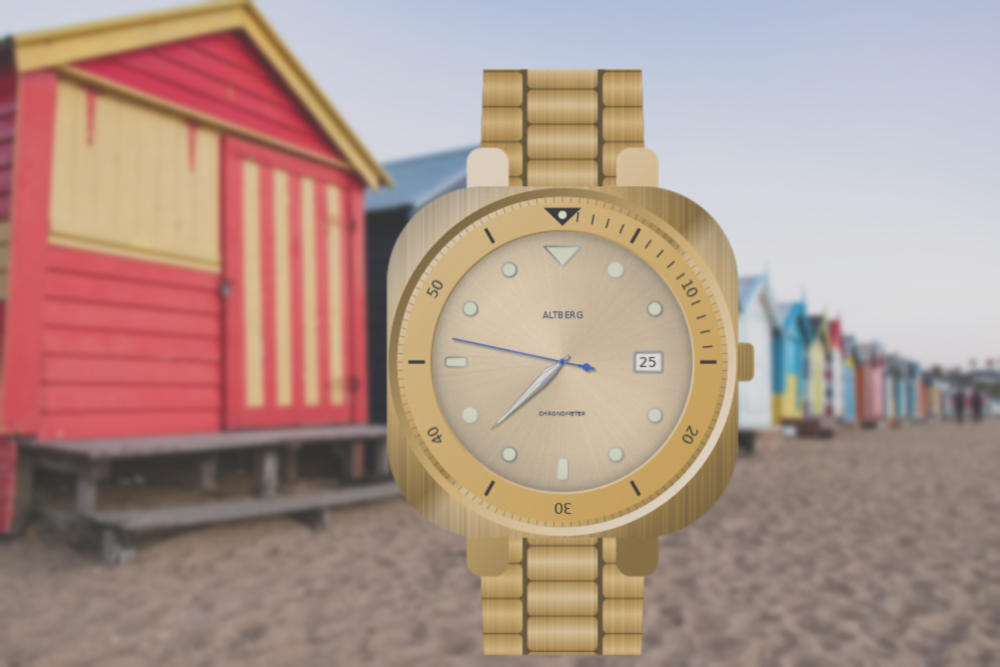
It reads {"hour": 7, "minute": 37, "second": 47}
